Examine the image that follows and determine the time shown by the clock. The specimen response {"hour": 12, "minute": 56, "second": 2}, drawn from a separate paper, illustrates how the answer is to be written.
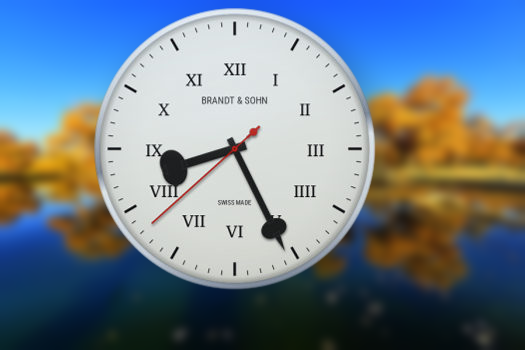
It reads {"hour": 8, "minute": 25, "second": 38}
